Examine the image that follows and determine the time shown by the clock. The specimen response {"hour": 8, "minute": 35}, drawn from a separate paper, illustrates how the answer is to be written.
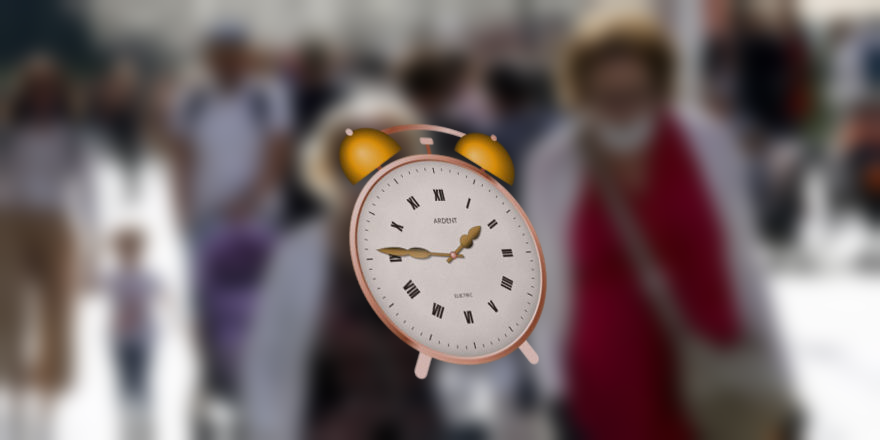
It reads {"hour": 1, "minute": 46}
